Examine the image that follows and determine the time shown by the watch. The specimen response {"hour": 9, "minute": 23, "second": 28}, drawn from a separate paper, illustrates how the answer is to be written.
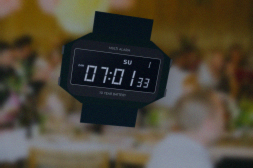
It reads {"hour": 7, "minute": 1, "second": 33}
